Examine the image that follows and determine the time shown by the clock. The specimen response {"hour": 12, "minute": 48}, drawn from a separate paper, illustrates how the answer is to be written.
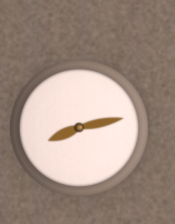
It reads {"hour": 8, "minute": 13}
